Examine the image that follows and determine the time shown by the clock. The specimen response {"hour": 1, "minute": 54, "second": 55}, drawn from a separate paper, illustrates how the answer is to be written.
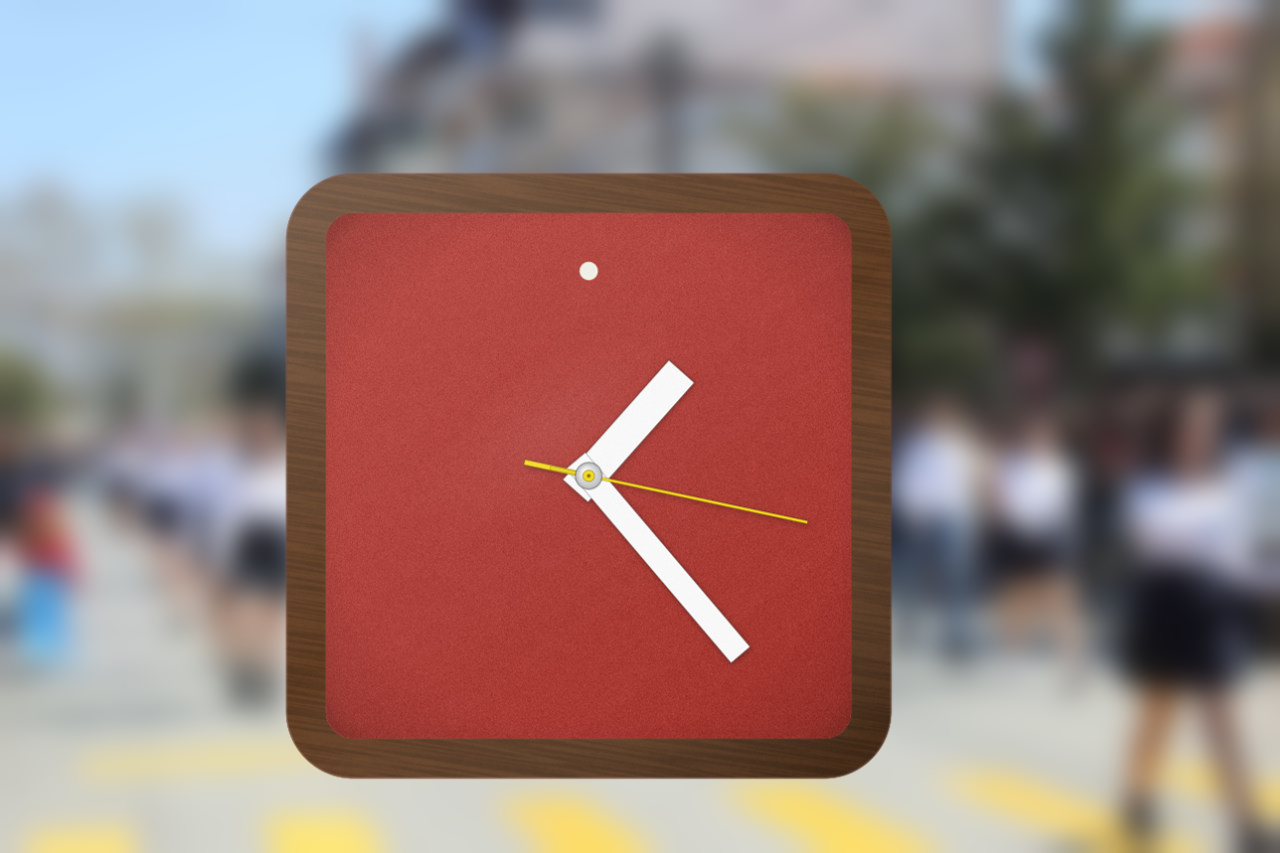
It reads {"hour": 1, "minute": 23, "second": 17}
